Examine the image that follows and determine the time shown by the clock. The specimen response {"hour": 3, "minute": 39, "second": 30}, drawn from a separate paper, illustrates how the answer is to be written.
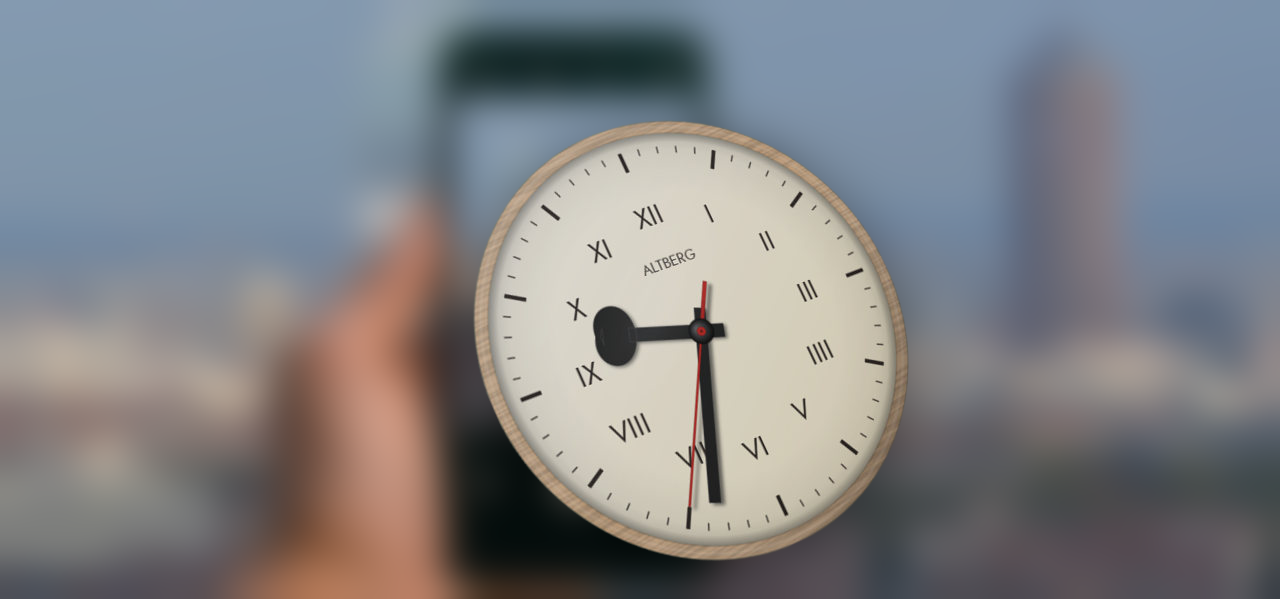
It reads {"hour": 9, "minute": 33, "second": 35}
